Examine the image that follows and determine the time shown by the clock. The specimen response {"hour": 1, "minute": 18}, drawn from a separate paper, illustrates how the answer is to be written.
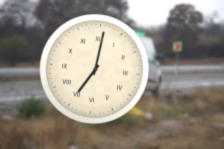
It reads {"hour": 7, "minute": 1}
